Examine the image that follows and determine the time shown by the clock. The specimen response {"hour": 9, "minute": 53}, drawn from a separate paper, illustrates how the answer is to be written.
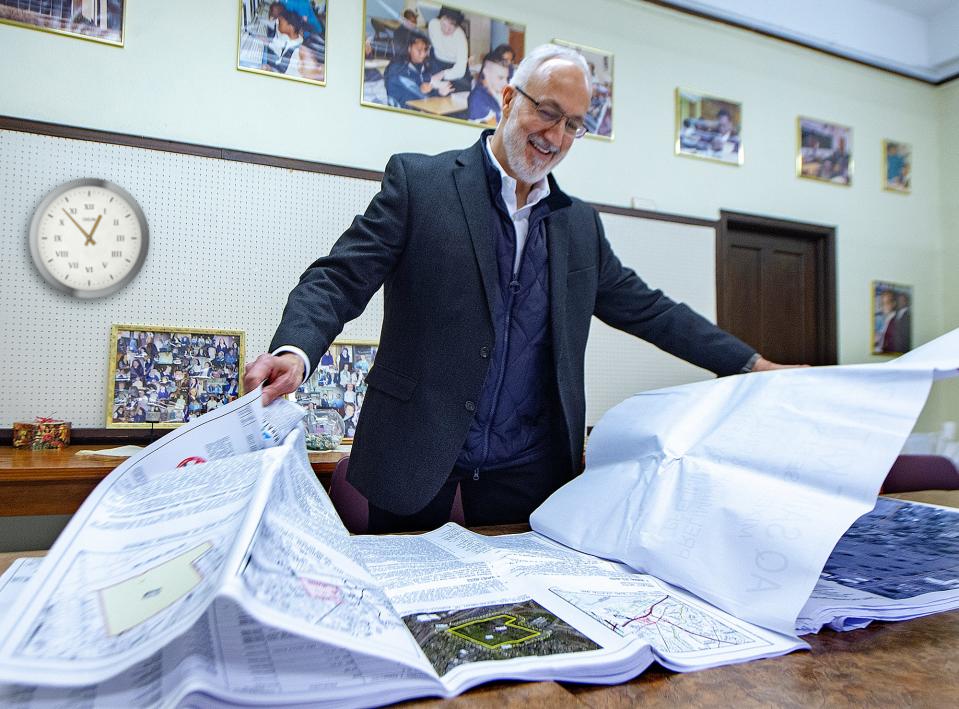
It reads {"hour": 12, "minute": 53}
